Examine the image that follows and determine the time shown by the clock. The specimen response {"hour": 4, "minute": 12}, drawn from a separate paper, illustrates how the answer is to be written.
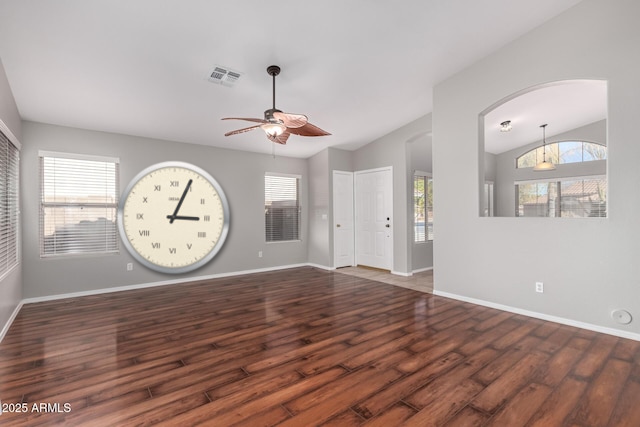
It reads {"hour": 3, "minute": 4}
